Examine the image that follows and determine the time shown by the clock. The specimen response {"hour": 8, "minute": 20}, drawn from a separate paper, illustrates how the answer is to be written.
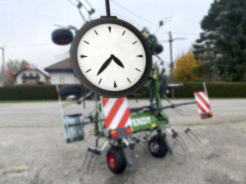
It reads {"hour": 4, "minute": 37}
